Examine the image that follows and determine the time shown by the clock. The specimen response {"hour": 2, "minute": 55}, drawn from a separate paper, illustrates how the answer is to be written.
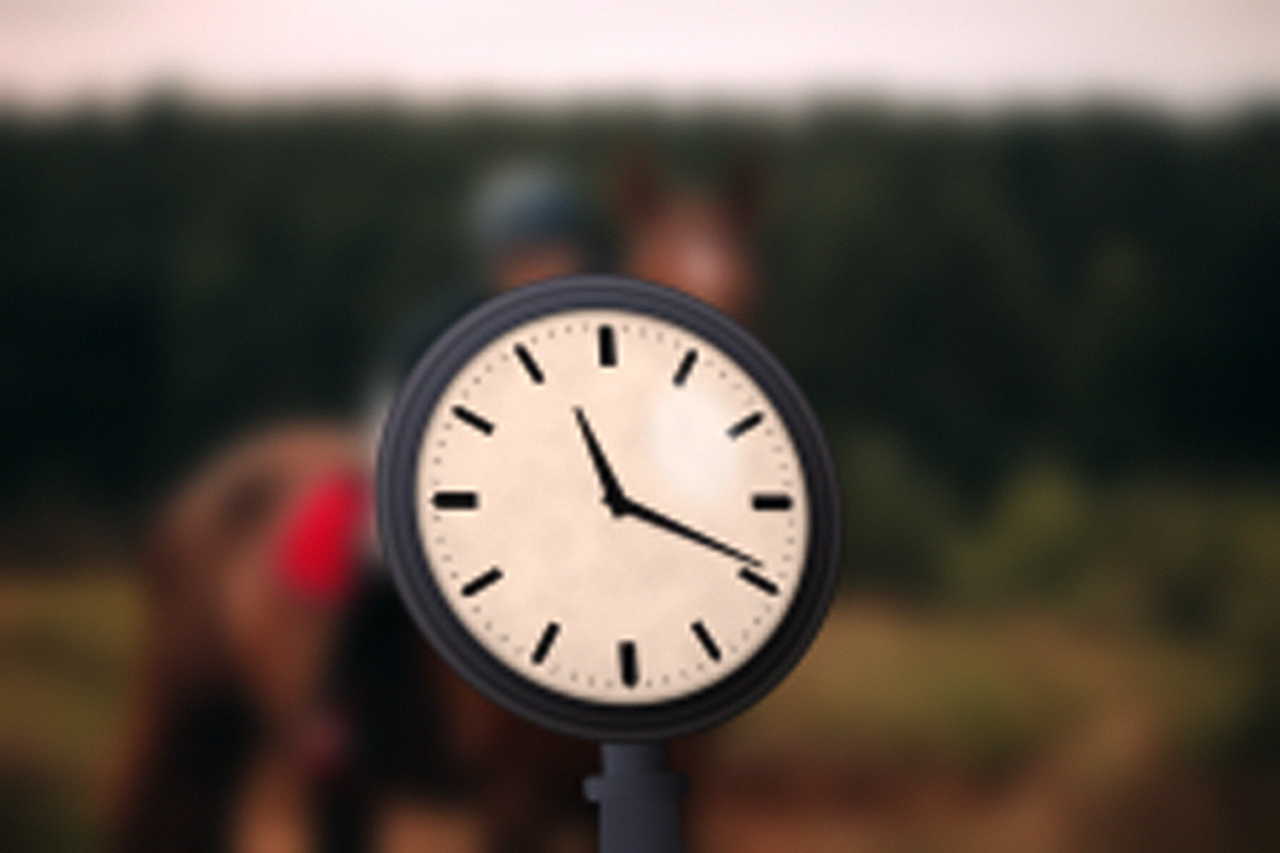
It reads {"hour": 11, "minute": 19}
